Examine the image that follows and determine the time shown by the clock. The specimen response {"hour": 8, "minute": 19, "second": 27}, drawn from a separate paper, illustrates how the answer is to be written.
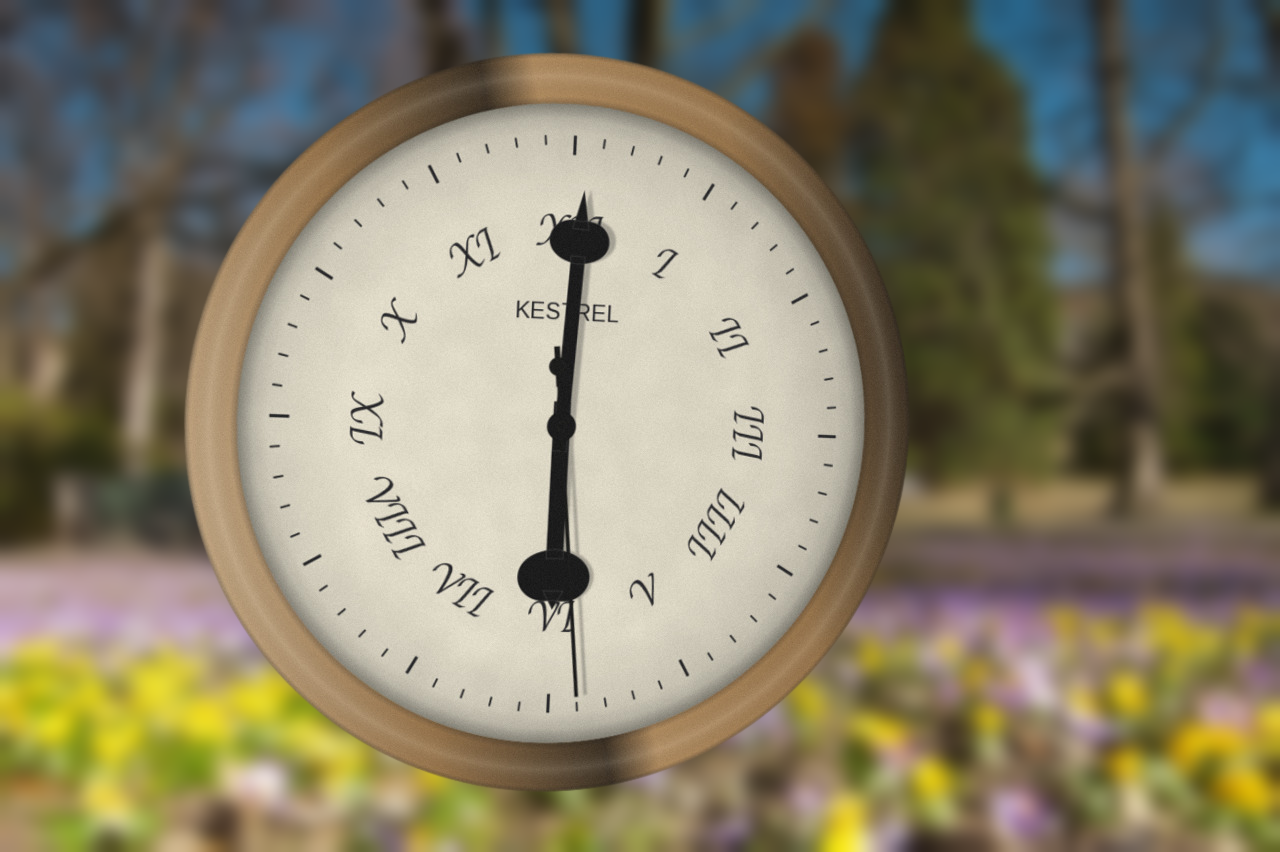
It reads {"hour": 6, "minute": 0, "second": 29}
